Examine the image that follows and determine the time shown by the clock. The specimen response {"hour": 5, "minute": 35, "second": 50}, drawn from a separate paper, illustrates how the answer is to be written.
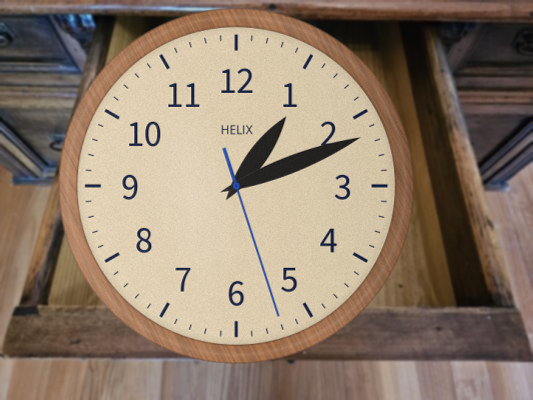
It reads {"hour": 1, "minute": 11, "second": 27}
